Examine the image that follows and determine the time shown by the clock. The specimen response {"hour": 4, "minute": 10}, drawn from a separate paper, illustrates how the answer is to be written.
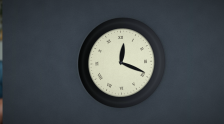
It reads {"hour": 12, "minute": 19}
